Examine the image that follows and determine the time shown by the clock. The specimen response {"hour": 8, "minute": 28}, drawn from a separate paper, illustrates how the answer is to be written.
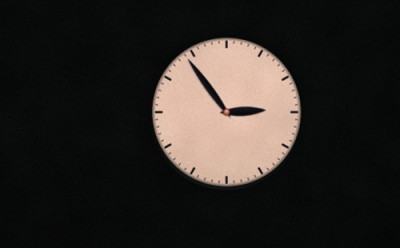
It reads {"hour": 2, "minute": 54}
